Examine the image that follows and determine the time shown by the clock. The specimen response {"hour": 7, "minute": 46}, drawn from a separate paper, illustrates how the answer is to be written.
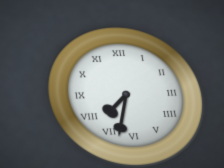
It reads {"hour": 7, "minute": 33}
